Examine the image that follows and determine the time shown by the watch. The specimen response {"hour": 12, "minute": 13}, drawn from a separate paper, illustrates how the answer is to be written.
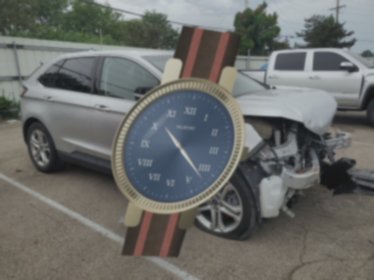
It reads {"hour": 10, "minute": 22}
